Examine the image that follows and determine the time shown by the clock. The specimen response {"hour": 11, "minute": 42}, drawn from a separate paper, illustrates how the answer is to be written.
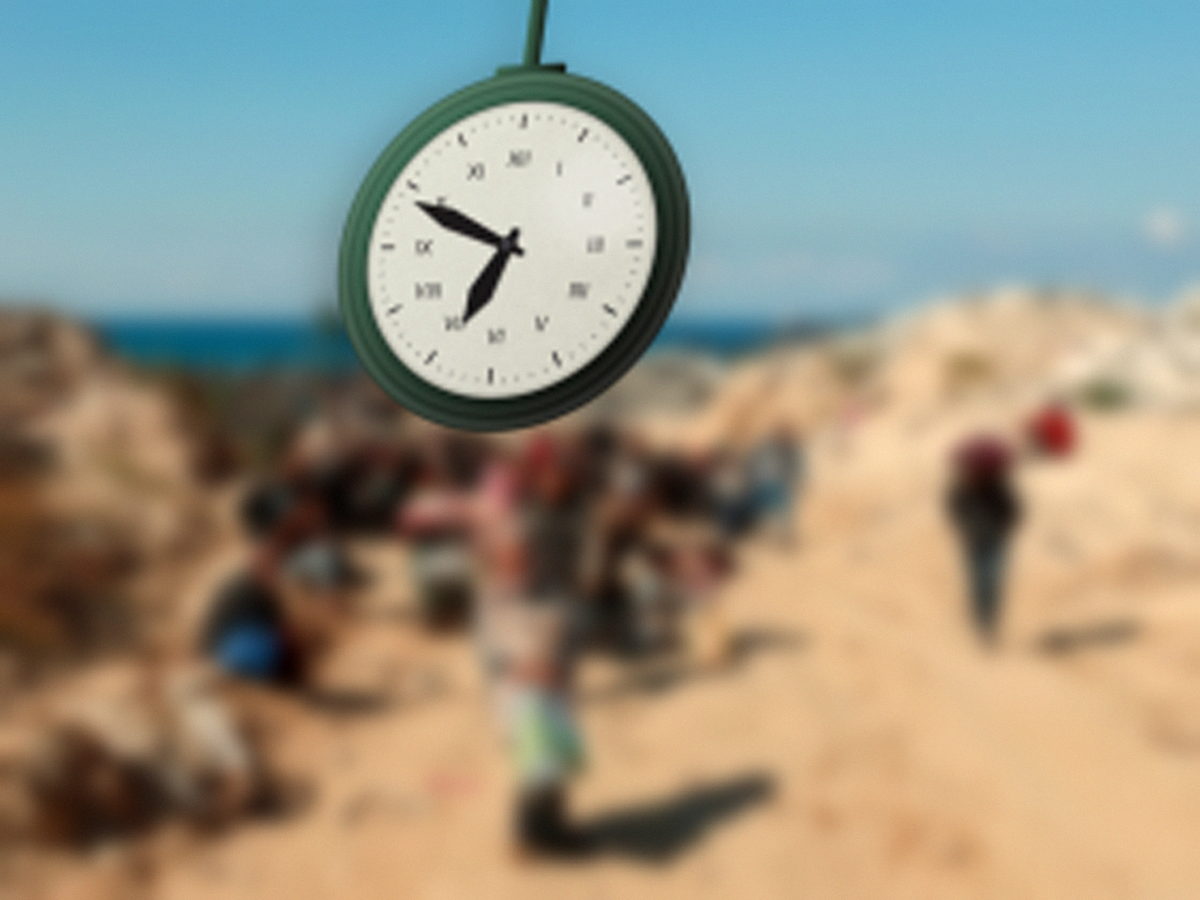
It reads {"hour": 6, "minute": 49}
